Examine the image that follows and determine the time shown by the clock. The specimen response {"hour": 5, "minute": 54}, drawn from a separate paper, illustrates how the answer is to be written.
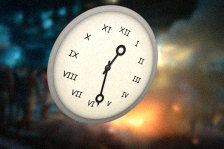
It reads {"hour": 12, "minute": 28}
